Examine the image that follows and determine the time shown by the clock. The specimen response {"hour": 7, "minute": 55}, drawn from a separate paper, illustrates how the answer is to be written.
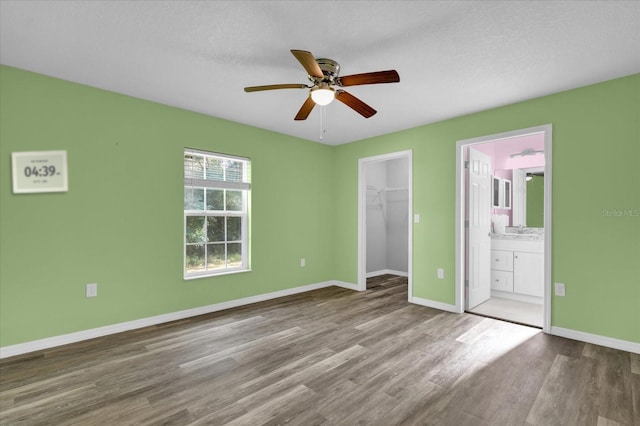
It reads {"hour": 4, "minute": 39}
